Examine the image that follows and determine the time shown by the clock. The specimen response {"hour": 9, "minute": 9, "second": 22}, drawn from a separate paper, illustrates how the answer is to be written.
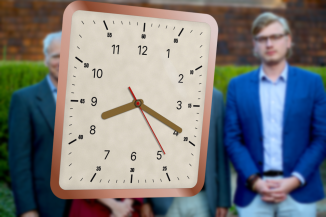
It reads {"hour": 8, "minute": 19, "second": 24}
